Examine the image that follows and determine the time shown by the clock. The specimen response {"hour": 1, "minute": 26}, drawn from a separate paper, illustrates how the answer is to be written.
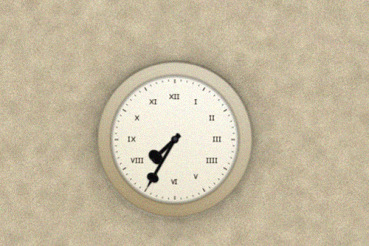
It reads {"hour": 7, "minute": 35}
